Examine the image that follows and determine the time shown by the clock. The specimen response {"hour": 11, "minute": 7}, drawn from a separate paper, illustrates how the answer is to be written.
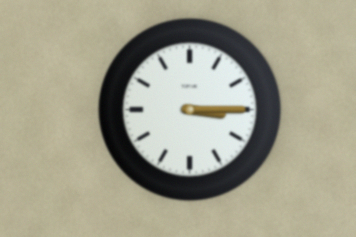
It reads {"hour": 3, "minute": 15}
